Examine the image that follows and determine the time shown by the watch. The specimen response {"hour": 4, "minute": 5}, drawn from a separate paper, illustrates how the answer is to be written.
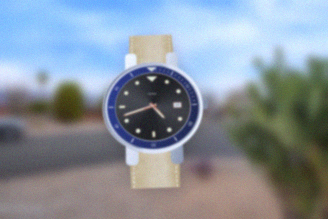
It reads {"hour": 4, "minute": 42}
